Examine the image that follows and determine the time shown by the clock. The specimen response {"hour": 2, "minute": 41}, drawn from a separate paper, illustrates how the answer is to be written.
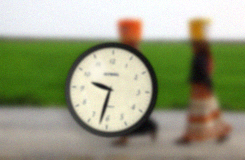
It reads {"hour": 9, "minute": 32}
